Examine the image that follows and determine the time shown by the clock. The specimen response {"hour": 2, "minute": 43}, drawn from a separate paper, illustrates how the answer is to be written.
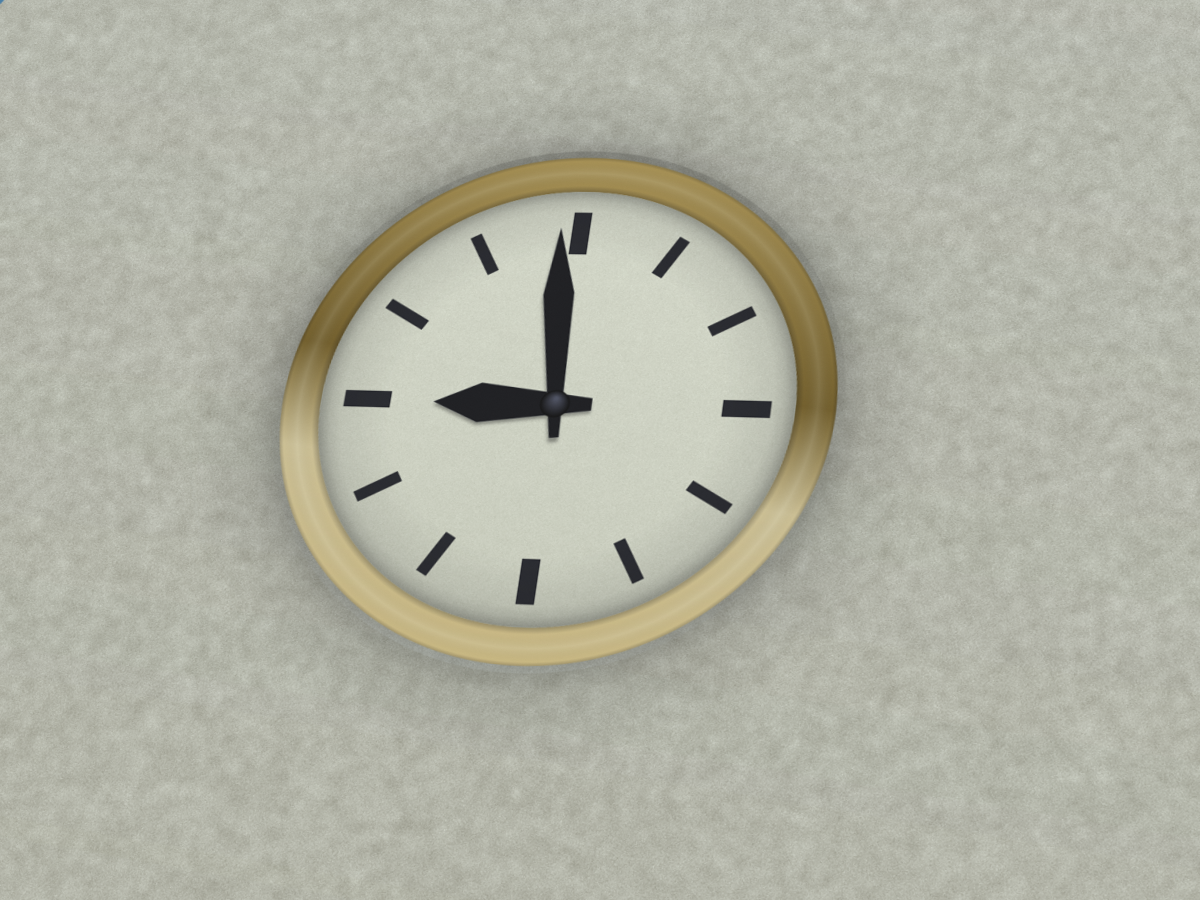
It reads {"hour": 8, "minute": 59}
